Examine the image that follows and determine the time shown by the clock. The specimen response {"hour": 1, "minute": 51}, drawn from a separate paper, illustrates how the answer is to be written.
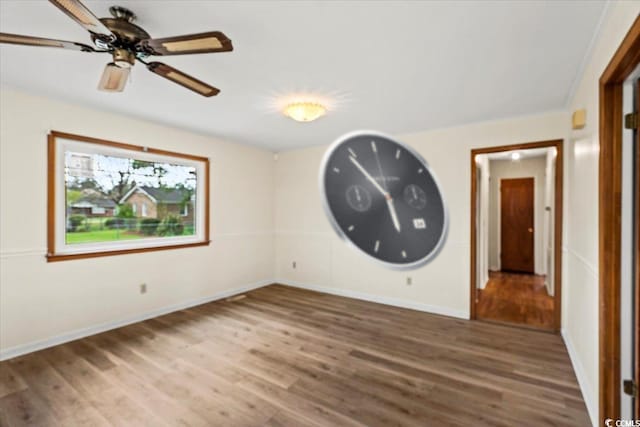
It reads {"hour": 5, "minute": 54}
